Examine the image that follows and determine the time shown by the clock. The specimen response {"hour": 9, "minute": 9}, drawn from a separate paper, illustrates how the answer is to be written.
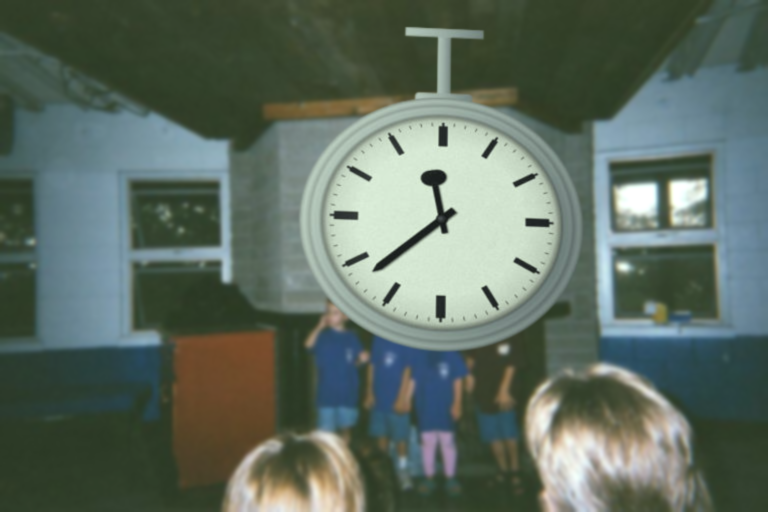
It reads {"hour": 11, "minute": 38}
